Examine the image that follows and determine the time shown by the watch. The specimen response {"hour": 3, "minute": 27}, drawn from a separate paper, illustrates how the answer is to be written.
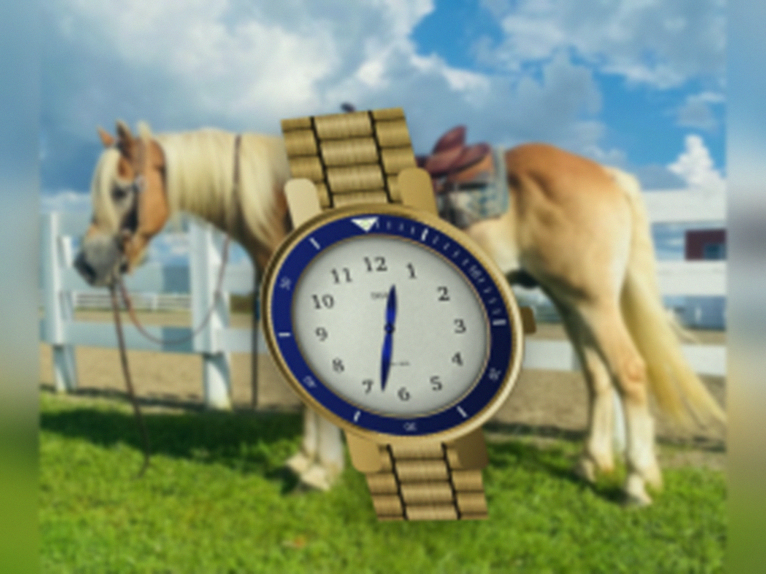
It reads {"hour": 12, "minute": 33}
